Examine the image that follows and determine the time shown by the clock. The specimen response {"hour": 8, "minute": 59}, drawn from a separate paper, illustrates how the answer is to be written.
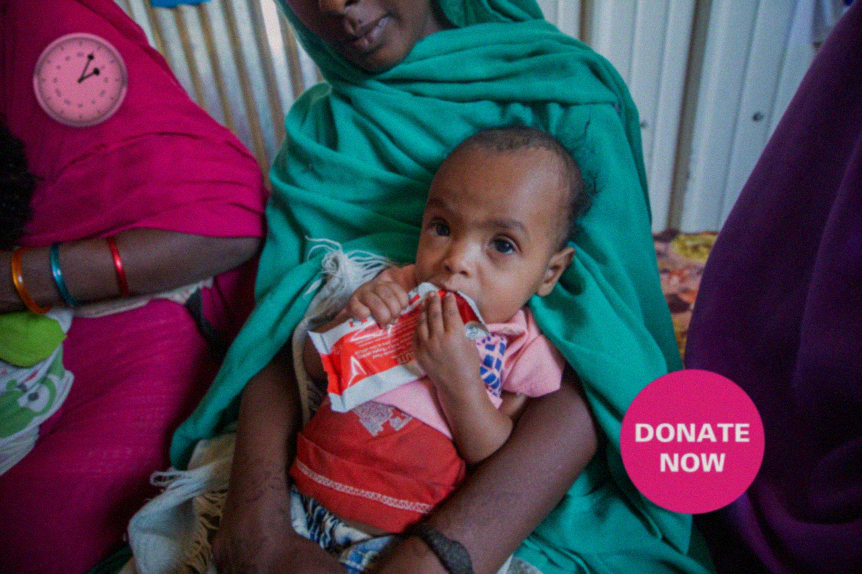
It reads {"hour": 2, "minute": 4}
